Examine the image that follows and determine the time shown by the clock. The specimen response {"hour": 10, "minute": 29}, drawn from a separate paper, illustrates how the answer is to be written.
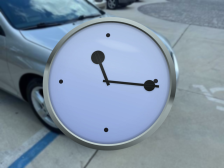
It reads {"hour": 11, "minute": 16}
